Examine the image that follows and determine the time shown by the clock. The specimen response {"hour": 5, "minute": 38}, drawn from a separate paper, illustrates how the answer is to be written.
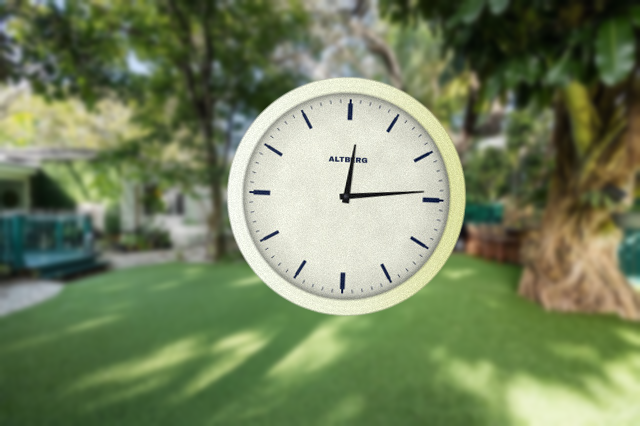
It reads {"hour": 12, "minute": 14}
